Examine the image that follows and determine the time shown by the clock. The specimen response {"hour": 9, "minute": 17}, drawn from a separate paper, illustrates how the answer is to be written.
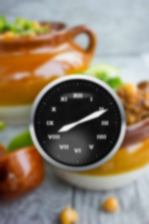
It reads {"hour": 8, "minute": 11}
